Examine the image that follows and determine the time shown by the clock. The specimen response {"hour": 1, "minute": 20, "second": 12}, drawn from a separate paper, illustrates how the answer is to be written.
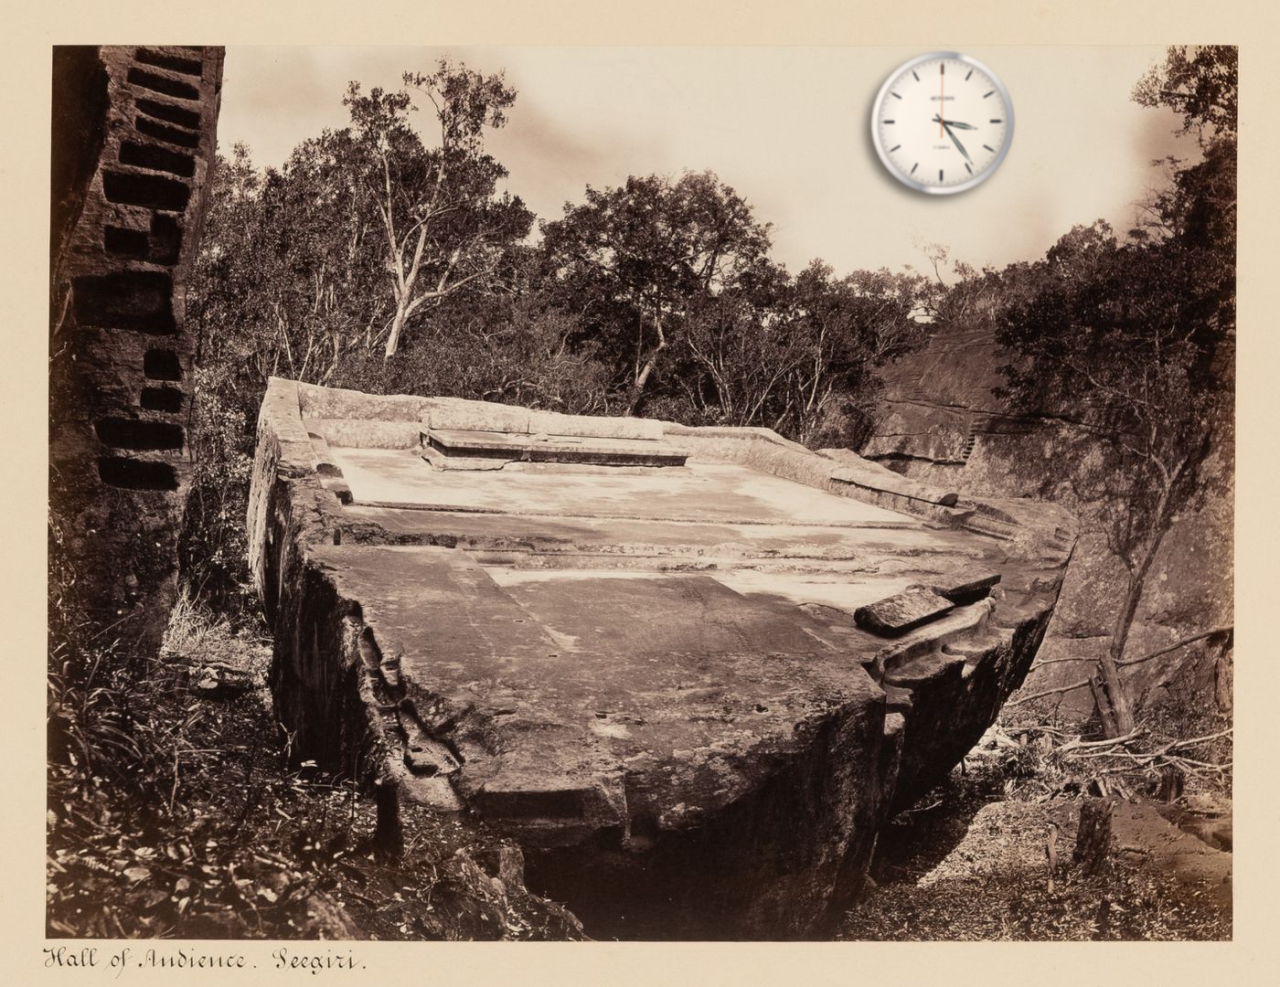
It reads {"hour": 3, "minute": 24, "second": 0}
